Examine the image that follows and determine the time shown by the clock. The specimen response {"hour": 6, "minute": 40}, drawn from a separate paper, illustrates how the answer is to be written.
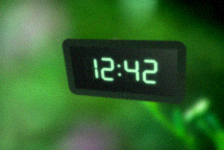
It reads {"hour": 12, "minute": 42}
